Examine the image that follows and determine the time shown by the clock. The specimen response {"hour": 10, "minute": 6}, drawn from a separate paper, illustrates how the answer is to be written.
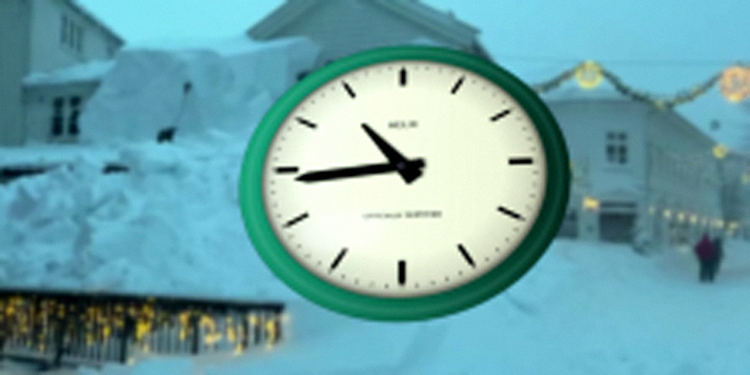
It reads {"hour": 10, "minute": 44}
